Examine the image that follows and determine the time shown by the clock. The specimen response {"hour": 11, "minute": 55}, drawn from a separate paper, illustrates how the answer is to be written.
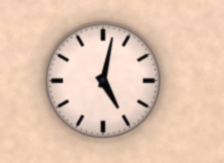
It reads {"hour": 5, "minute": 2}
